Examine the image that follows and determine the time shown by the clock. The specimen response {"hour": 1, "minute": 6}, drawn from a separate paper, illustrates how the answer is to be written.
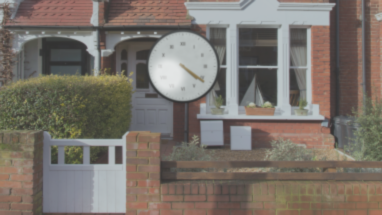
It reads {"hour": 4, "minute": 21}
